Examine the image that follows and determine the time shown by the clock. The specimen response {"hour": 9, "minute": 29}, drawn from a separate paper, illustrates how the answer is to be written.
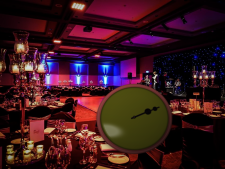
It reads {"hour": 2, "minute": 11}
